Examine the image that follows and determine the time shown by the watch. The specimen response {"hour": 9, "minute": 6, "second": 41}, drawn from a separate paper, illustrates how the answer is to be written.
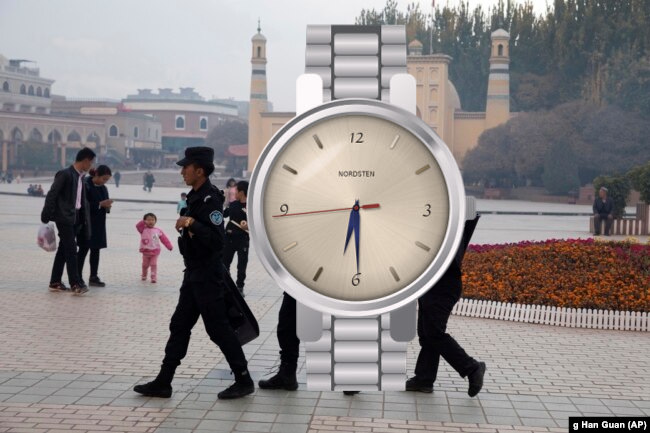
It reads {"hour": 6, "minute": 29, "second": 44}
